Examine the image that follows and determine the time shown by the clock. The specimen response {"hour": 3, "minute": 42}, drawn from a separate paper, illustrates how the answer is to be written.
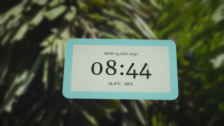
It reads {"hour": 8, "minute": 44}
